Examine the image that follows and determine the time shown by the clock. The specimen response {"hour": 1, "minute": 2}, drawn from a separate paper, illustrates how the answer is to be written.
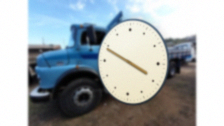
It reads {"hour": 3, "minute": 49}
